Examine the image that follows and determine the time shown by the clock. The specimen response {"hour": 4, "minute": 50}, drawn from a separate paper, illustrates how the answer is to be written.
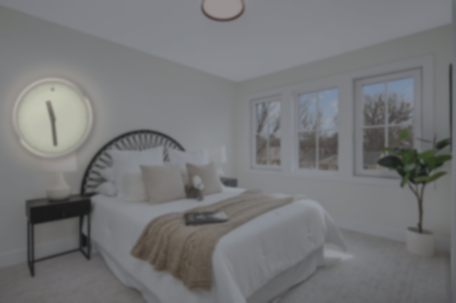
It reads {"hour": 11, "minute": 29}
